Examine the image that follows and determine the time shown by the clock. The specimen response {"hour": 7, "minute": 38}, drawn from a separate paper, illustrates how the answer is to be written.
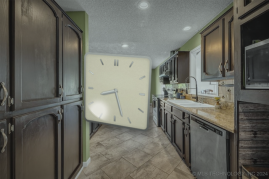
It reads {"hour": 8, "minute": 27}
